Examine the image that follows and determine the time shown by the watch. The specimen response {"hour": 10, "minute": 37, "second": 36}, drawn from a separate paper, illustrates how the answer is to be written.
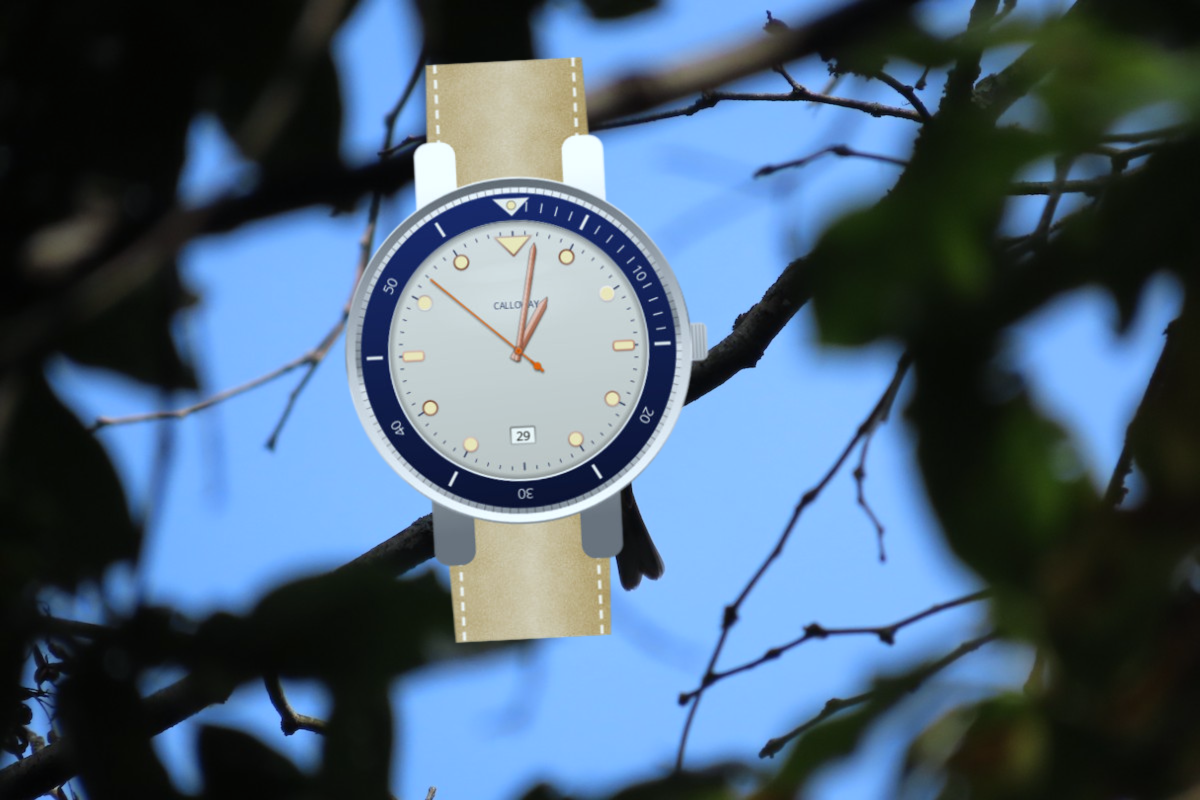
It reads {"hour": 1, "minute": 1, "second": 52}
